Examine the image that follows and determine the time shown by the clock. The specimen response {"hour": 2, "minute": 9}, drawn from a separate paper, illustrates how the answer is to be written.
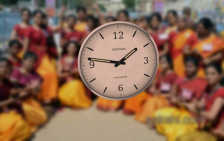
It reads {"hour": 1, "minute": 47}
